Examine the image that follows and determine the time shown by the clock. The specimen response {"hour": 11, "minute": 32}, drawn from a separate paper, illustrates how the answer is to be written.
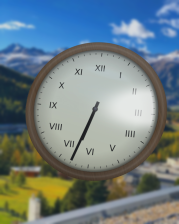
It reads {"hour": 6, "minute": 33}
